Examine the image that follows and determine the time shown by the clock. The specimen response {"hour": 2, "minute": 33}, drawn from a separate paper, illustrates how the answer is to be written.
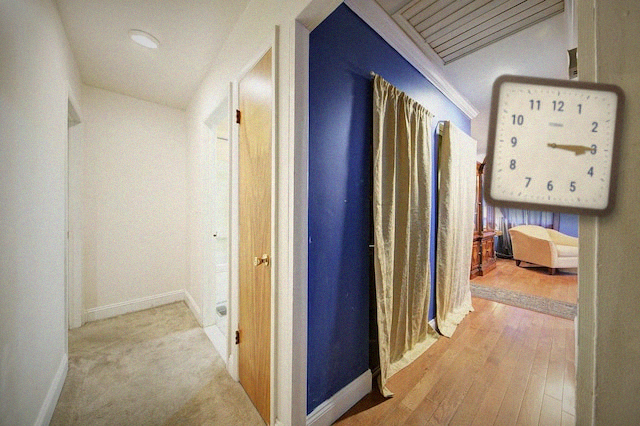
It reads {"hour": 3, "minute": 15}
